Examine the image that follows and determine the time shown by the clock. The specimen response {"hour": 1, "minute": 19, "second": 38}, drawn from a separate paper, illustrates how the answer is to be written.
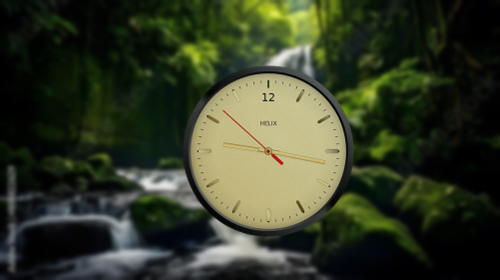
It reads {"hour": 9, "minute": 16, "second": 52}
